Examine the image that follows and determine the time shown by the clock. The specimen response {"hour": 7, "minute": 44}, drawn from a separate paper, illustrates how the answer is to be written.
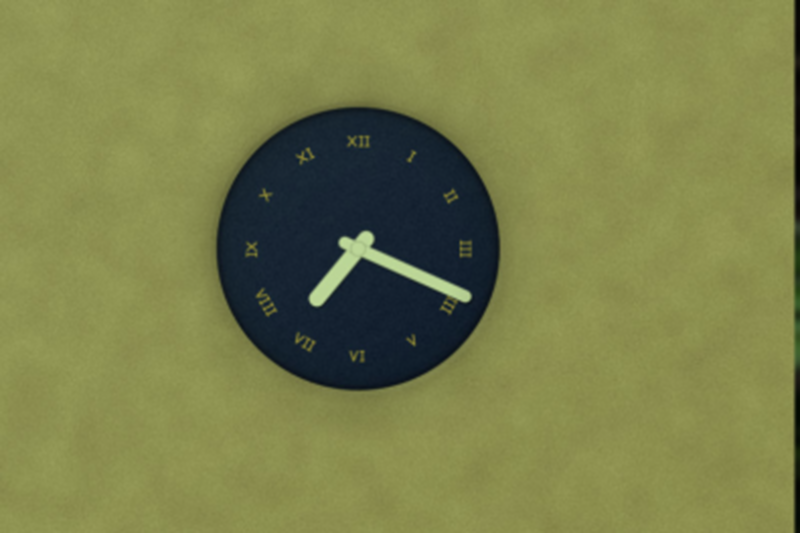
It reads {"hour": 7, "minute": 19}
